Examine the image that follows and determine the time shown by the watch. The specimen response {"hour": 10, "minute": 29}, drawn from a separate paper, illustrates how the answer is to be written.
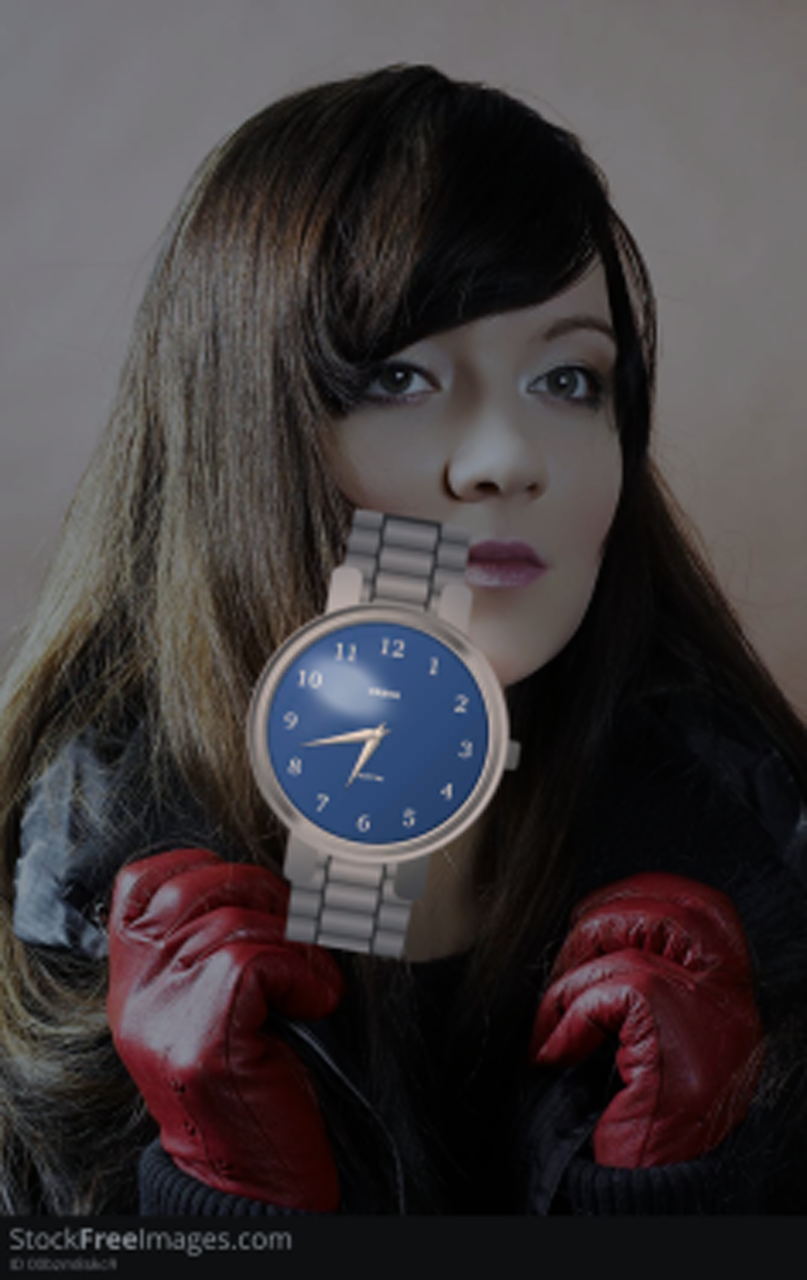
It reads {"hour": 6, "minute": 42}
